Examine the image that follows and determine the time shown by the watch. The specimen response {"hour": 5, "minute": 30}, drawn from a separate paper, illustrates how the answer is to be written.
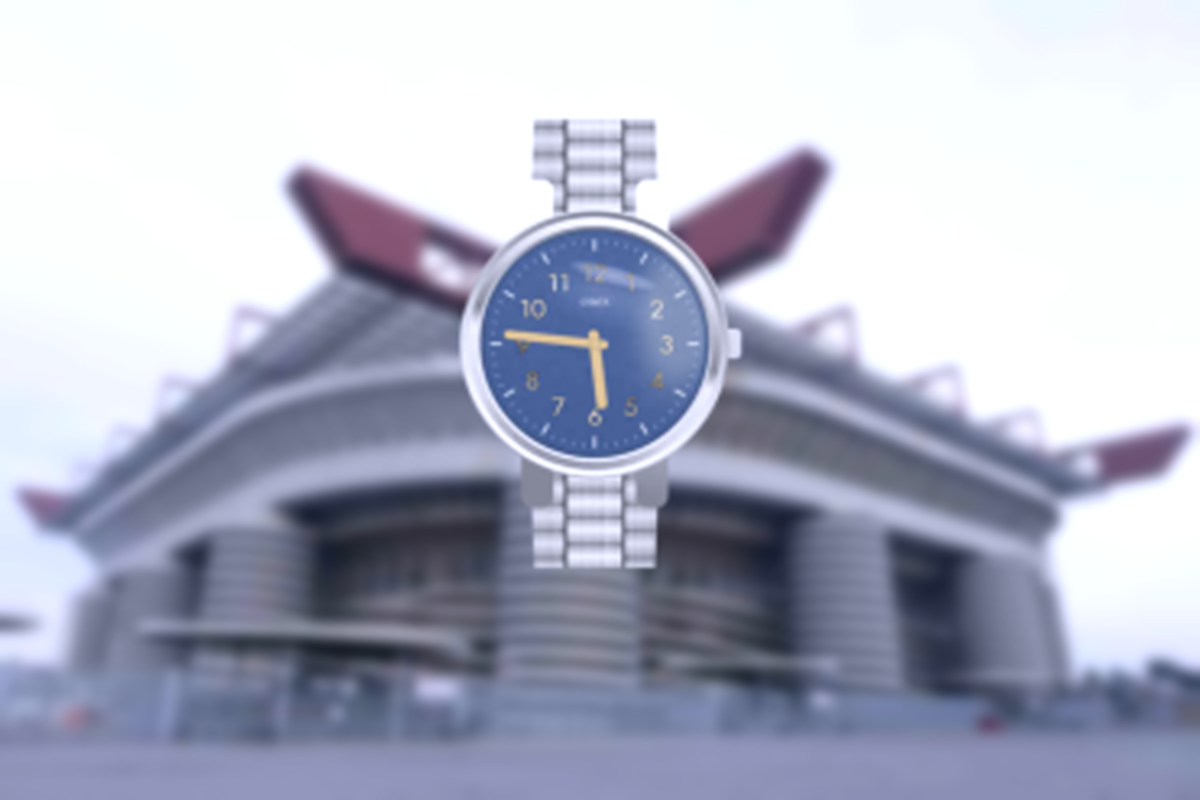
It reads {"hour": 5, "minute": 46}
